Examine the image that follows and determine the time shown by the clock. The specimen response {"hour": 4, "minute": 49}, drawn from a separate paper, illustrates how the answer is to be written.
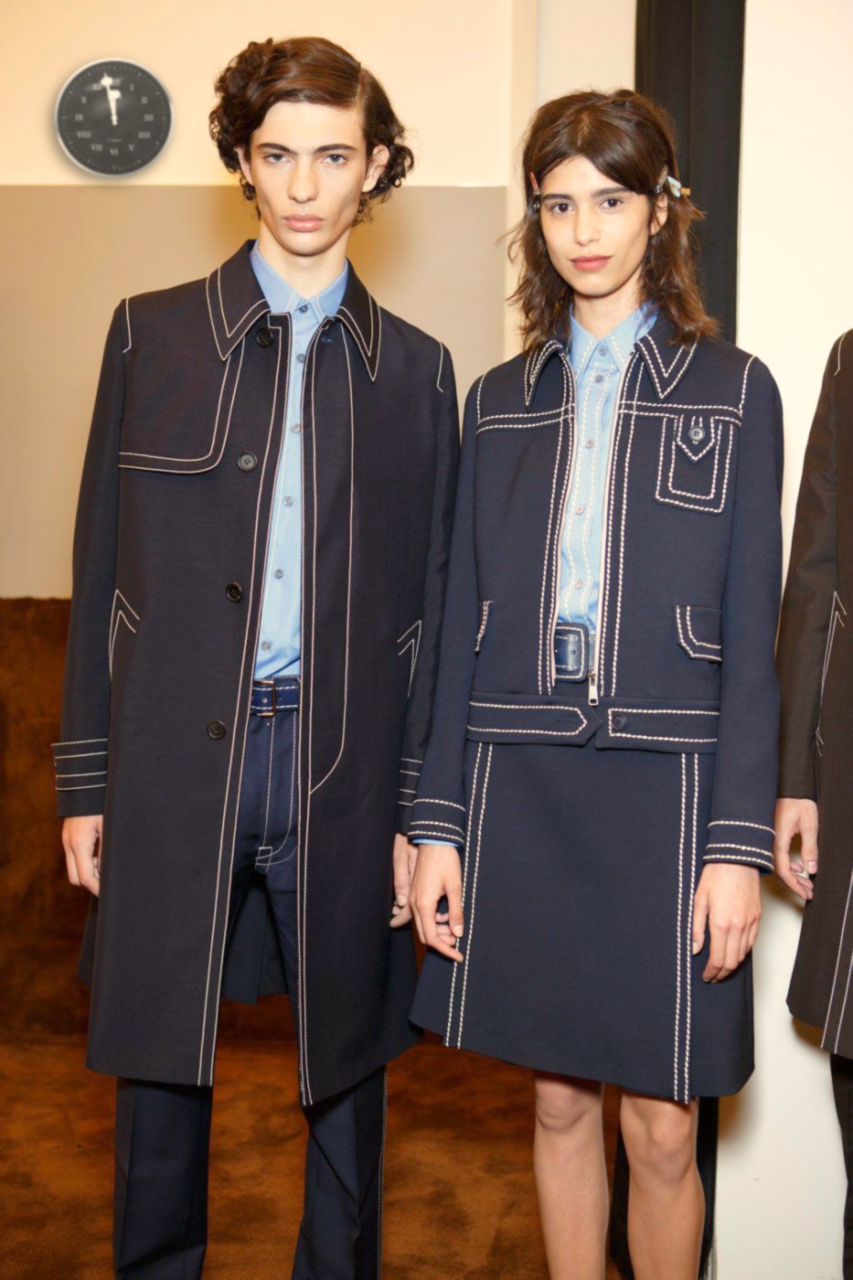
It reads {"hour": 11, "minute": 58}
